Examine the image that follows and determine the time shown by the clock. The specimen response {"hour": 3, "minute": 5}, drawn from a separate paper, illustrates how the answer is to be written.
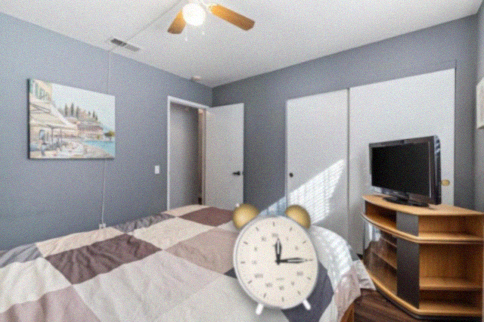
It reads {"hour": 12, "minute": 15}
